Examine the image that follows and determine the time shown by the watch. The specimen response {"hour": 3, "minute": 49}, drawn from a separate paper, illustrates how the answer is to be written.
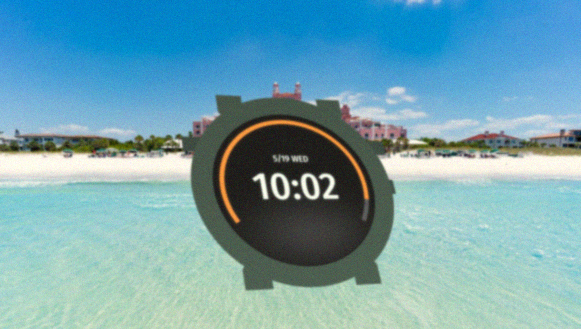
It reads {"hour": 10, "minute": 2}
